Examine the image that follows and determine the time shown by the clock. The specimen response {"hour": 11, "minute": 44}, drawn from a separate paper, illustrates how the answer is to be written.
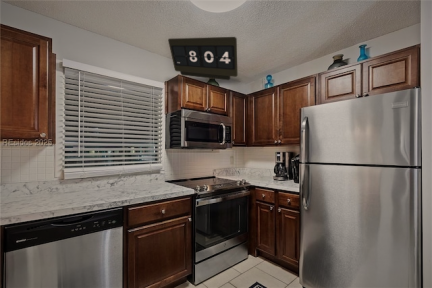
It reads {"hour": 8, "minute": 4}
